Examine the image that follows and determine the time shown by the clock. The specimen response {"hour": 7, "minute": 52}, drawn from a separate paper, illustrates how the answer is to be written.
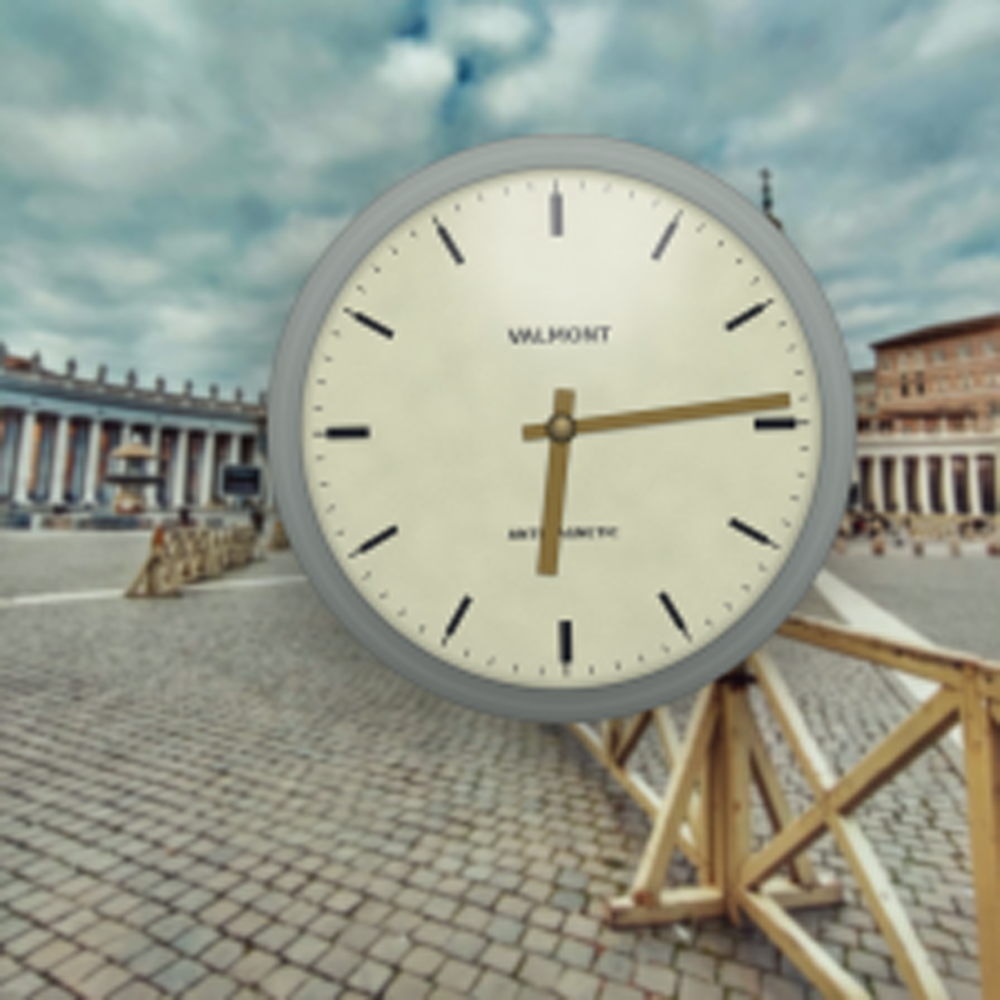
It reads {"hour": 6, "minute": 14}
